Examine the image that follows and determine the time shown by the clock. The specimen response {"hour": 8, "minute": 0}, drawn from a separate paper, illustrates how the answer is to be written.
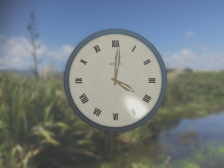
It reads {"hour": 4, "minute": 1}
